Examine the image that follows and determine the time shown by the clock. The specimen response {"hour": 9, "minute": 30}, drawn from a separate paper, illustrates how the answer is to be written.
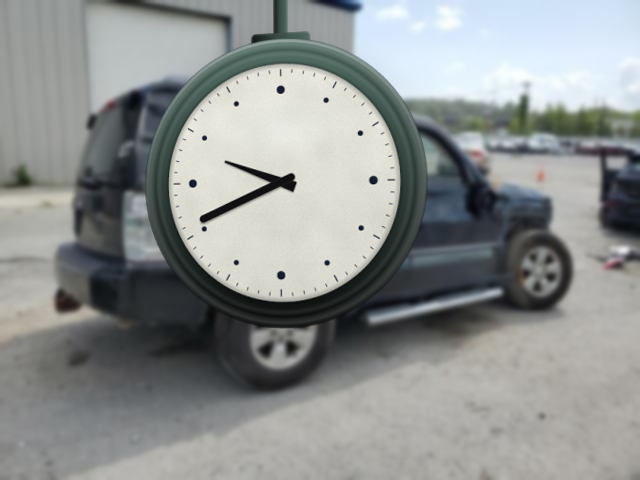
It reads {"hour": 9, "minute": 41}
